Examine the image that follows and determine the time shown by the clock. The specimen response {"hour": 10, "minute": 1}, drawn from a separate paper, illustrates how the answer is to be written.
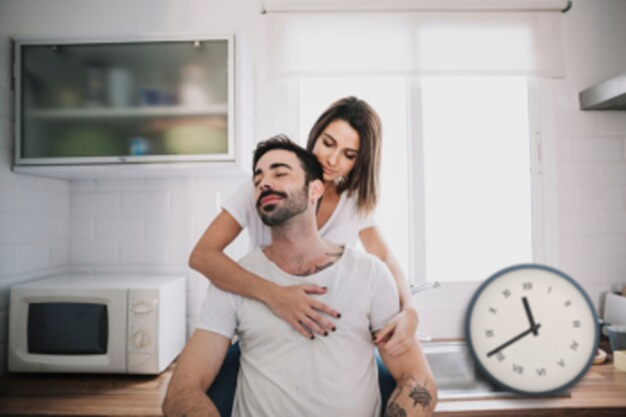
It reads {"hour": 11, "minute": 41}
